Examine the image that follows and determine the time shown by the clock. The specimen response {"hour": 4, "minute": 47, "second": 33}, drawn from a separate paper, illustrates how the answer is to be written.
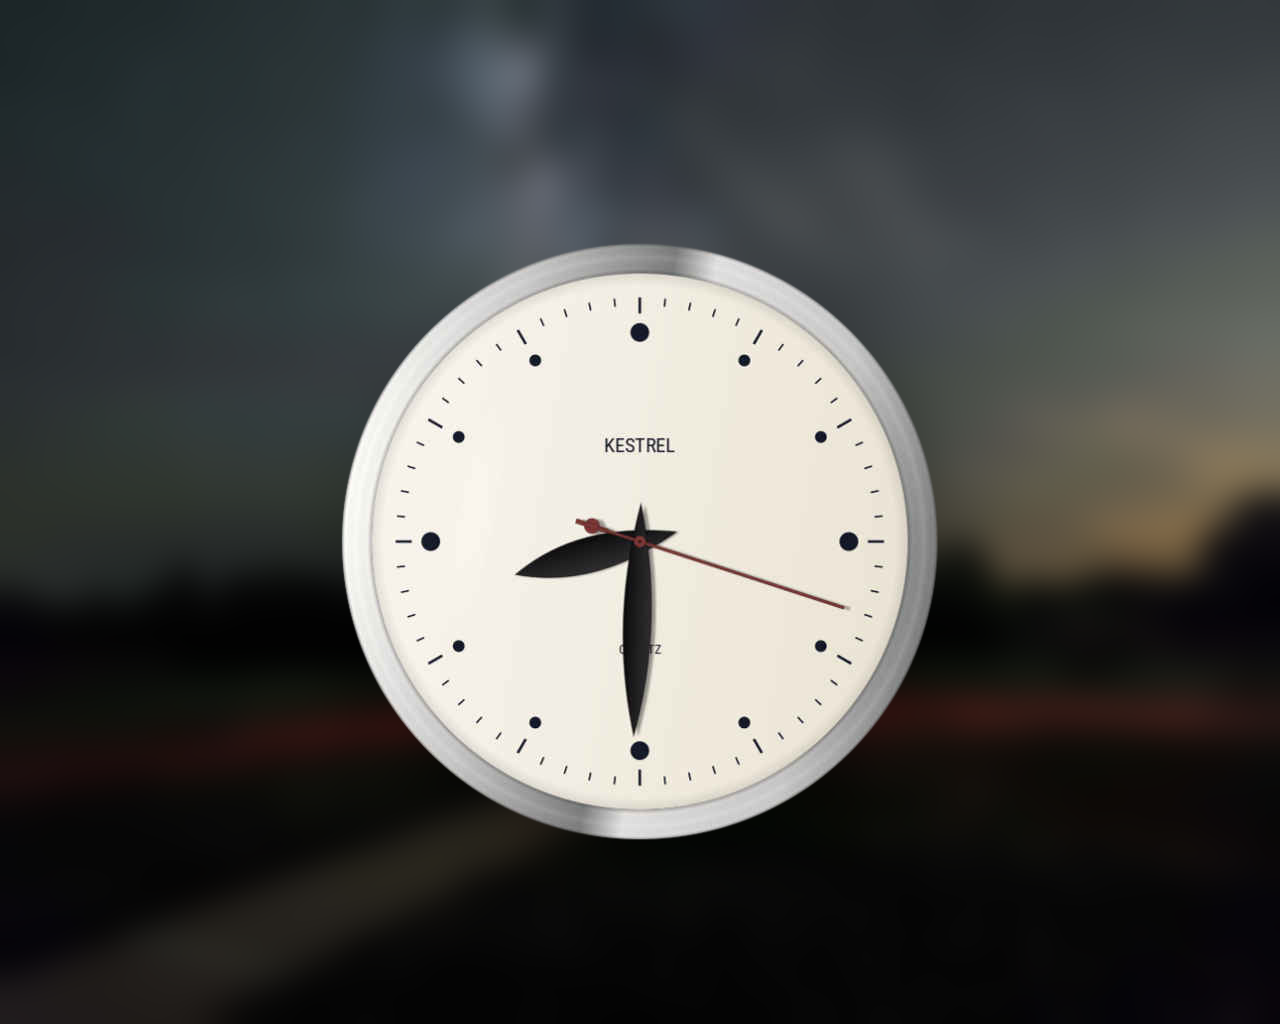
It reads {"hour": 8, "minute": 30, "second": 18}
